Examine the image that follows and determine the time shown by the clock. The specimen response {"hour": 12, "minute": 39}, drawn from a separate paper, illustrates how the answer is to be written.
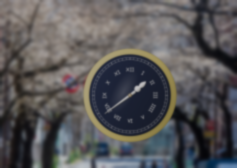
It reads {"hour": 1, "minute": 39}
